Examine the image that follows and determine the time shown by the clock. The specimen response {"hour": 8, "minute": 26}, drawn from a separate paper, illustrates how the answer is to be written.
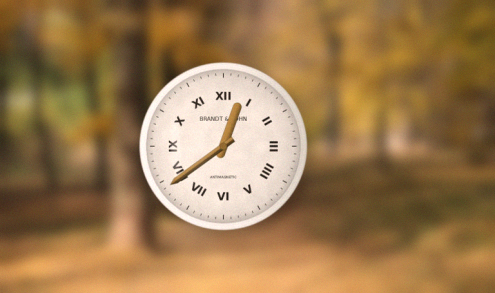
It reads {"hour": 12, "minute": 39}
